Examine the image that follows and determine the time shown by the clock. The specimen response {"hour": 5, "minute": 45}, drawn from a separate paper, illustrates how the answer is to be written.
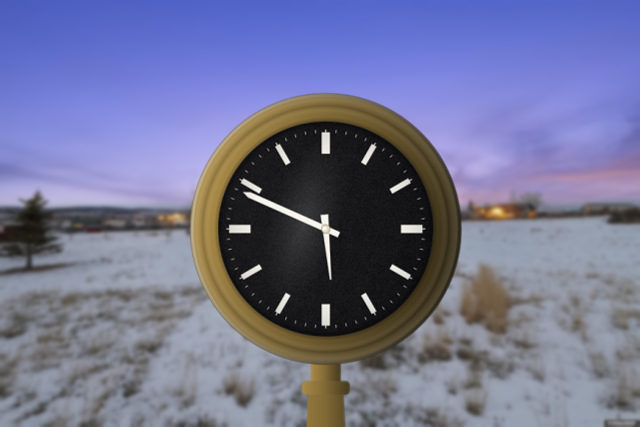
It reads {"hour": 5, "minute": 49}
